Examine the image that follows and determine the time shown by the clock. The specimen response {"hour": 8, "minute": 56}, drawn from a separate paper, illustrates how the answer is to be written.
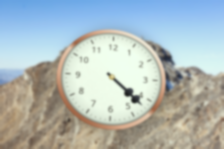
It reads {"hour": 4, "minute": 22}
